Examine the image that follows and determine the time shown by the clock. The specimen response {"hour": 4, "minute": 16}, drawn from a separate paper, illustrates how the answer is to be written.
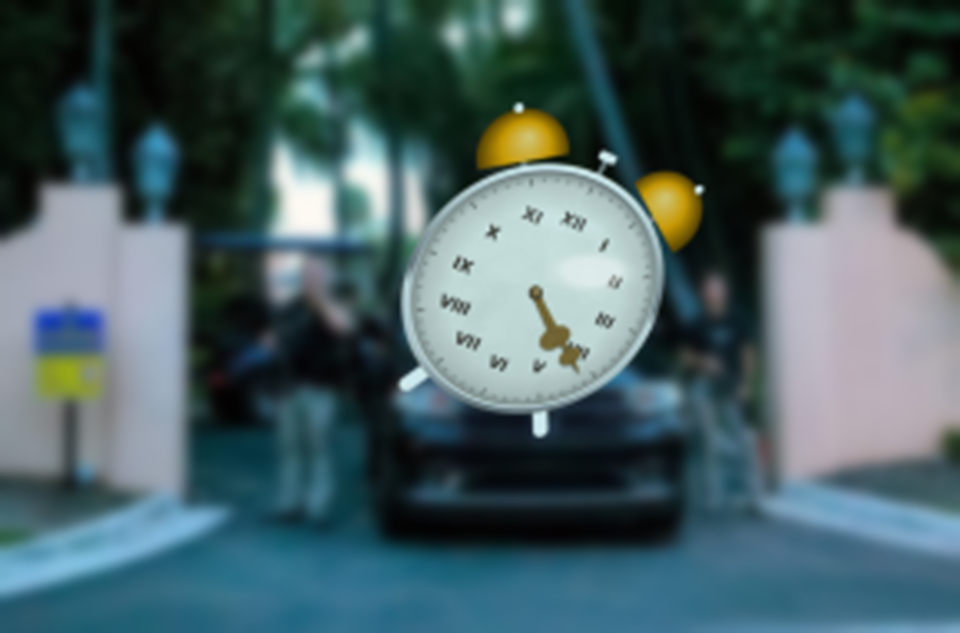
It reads {"hour": 4, "minute": 21}
